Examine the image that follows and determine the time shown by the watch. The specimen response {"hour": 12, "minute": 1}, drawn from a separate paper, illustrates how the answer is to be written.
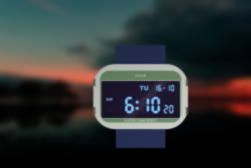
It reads {"hour": 6, "minute": 10}
